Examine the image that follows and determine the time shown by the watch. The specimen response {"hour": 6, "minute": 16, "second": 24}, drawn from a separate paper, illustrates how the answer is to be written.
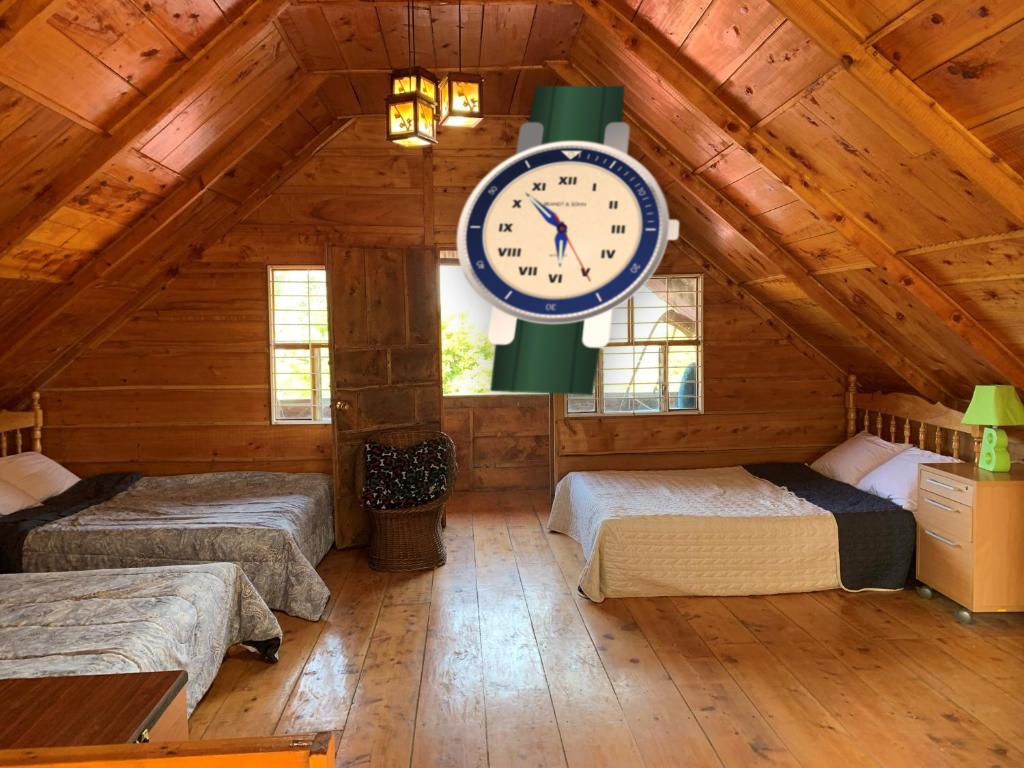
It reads {"hour": 5, "minute": 52, "second": 25}
